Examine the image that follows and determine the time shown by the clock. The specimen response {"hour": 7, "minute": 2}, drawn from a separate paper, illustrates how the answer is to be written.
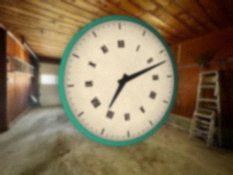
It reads {"hour": 7, "minute": 12}
